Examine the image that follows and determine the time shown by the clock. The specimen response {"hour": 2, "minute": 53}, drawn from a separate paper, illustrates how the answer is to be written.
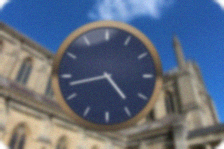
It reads {"hour": 4, "minute": 43}
